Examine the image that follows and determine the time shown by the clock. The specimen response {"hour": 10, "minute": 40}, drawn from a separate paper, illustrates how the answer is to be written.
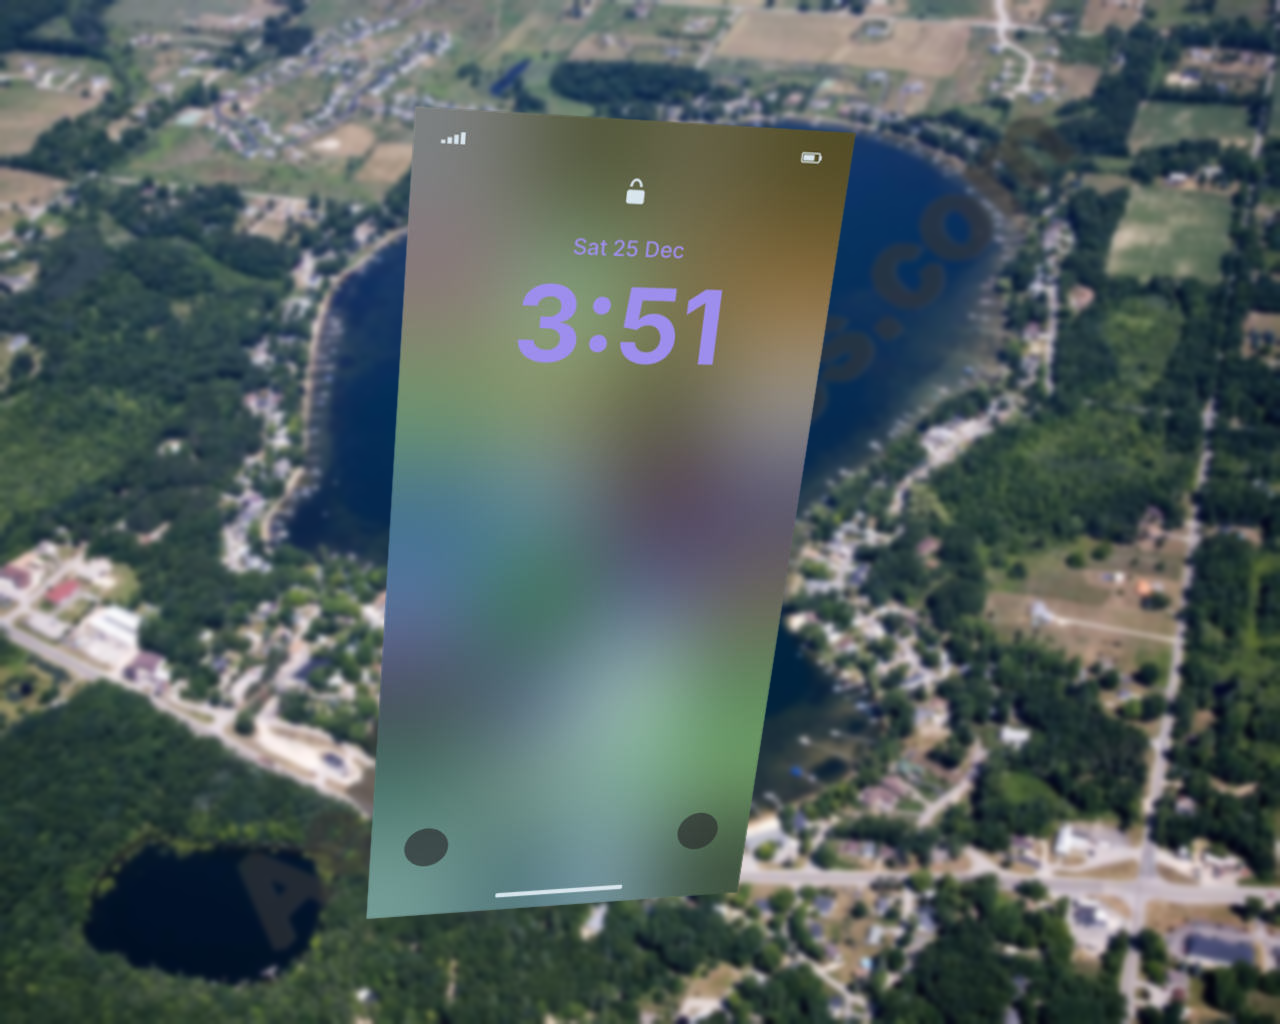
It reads {"hour": 3, "minute": 51}
